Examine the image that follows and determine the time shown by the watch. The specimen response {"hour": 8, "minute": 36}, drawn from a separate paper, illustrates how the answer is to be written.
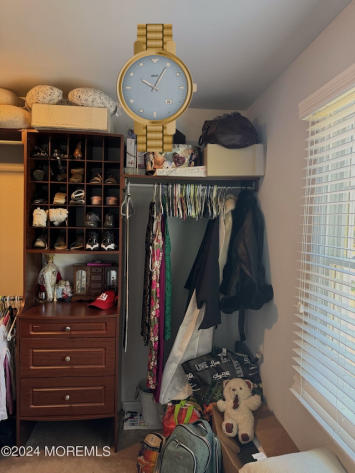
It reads {"hour": 10, "minute": 5}
